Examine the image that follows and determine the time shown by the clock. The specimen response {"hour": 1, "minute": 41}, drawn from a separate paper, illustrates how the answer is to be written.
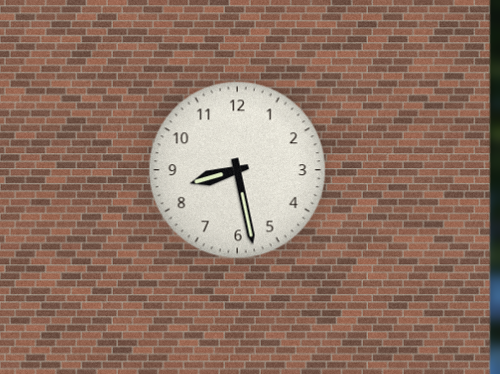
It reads {"hour": 8, "minute": 28}
